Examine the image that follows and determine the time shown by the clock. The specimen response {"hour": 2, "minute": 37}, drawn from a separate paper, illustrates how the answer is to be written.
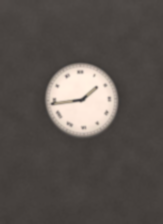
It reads {"hour": 1, "minute": 44}
